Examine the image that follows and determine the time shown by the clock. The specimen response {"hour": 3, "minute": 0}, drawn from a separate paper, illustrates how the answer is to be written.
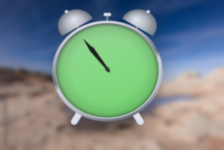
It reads {"hour": 10, "minute": 54}
